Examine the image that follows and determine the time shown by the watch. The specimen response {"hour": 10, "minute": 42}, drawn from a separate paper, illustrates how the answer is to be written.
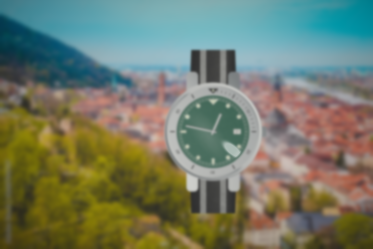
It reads {"hour": 12, "minute": 47}
